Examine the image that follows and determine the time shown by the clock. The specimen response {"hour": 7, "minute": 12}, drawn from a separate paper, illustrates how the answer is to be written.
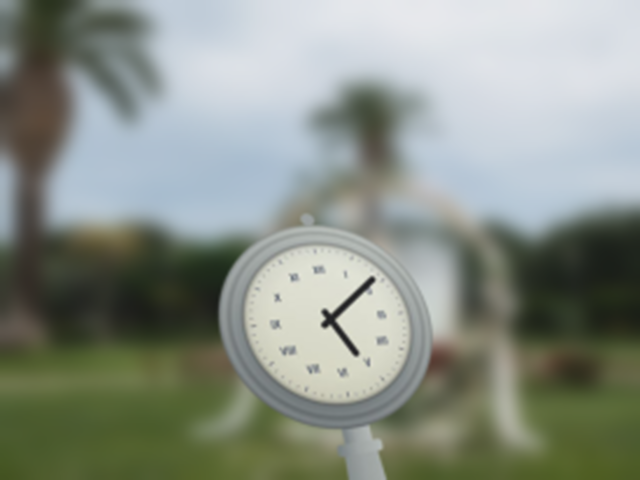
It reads {"hour": 5, "minute": 9}
